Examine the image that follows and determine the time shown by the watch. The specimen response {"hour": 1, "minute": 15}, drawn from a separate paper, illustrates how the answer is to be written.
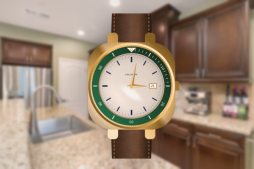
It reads {"hour": 3, "minute": 2}
